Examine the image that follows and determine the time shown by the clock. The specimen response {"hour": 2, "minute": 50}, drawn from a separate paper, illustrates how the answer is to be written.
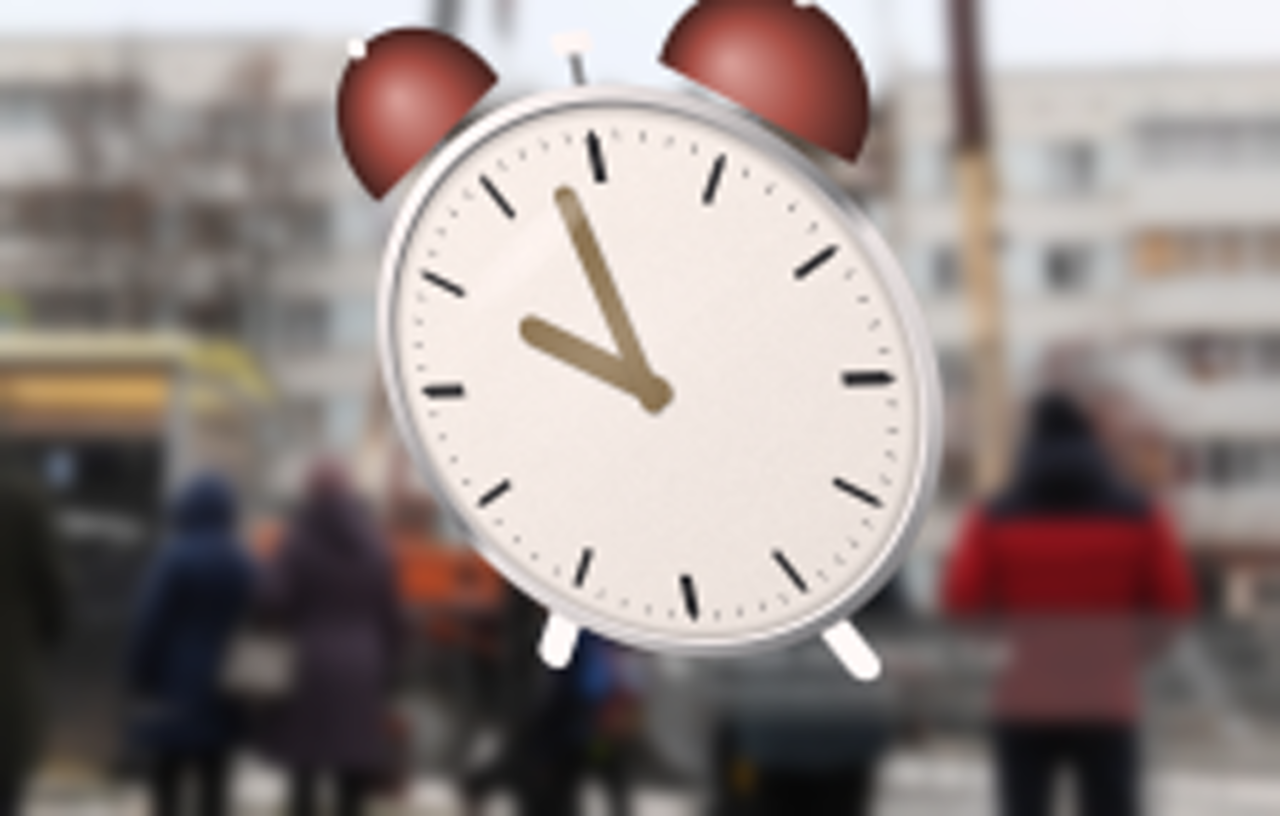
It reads {"hour": 9, "minute": 58}
